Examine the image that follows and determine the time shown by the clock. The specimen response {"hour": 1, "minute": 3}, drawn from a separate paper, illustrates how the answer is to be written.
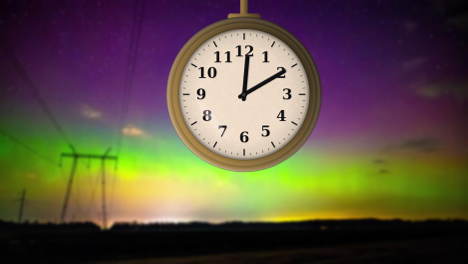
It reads {"hour": 12, "minute": 10}
